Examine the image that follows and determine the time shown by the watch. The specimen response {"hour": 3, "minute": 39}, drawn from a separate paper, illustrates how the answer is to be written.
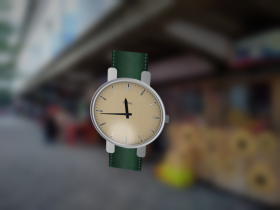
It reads {"hour": 11, "minute": 44}
